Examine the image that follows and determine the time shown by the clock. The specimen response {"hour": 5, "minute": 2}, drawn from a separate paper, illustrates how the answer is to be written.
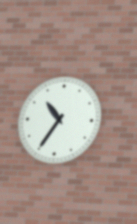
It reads {"hour": 10, "minute": 35}
